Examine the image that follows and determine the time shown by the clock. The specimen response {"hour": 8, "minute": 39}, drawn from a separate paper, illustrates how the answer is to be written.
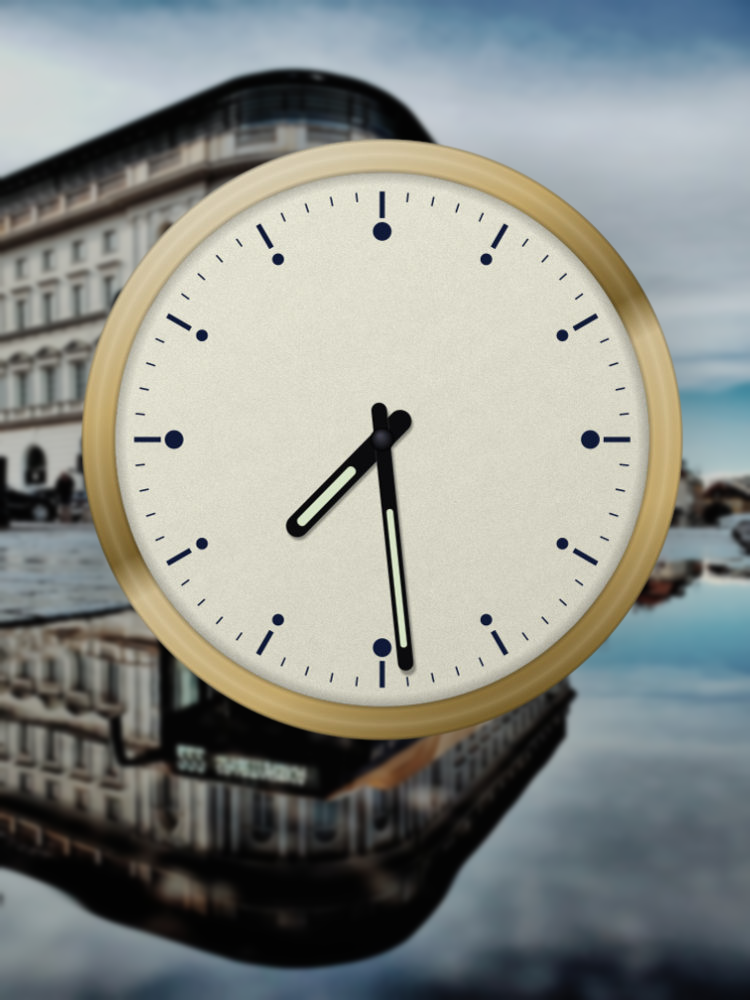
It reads {"hour": 7, "minute": 29}
